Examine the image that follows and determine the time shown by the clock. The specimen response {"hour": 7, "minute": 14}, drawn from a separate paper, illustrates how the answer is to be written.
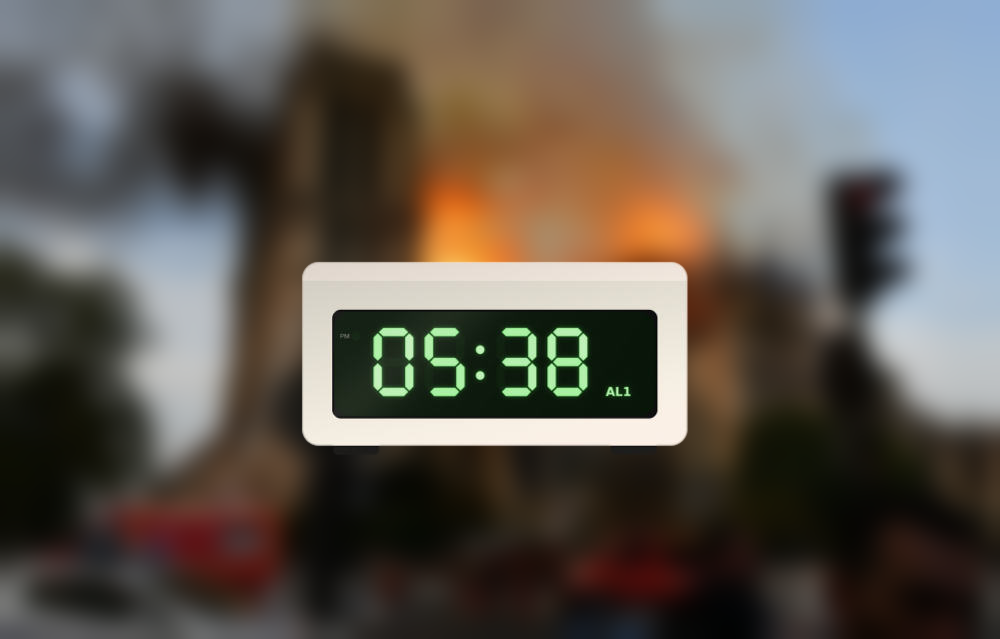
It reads {"hour": 5, "minute": 38}
